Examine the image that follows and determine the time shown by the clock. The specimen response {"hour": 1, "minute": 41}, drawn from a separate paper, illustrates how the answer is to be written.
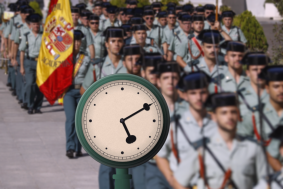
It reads {"hour": 5, "minute": 10}
